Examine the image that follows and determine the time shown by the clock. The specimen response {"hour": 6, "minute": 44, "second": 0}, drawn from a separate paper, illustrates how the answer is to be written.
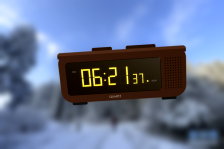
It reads {"hour": 6, "minute": 21, "second": 37}
